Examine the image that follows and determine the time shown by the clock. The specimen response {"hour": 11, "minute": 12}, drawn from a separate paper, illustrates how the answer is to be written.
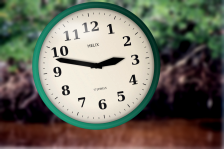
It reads {"hour": 2, "minute": 48}
